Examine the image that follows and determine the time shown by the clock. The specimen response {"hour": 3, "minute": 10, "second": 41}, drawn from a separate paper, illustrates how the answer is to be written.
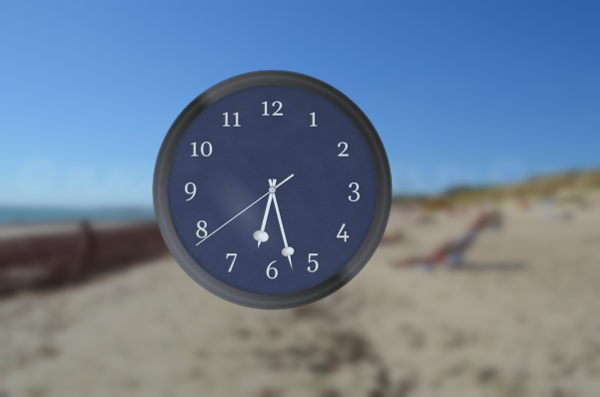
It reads {"hour": 6, "minute": 27, "second": 39}
